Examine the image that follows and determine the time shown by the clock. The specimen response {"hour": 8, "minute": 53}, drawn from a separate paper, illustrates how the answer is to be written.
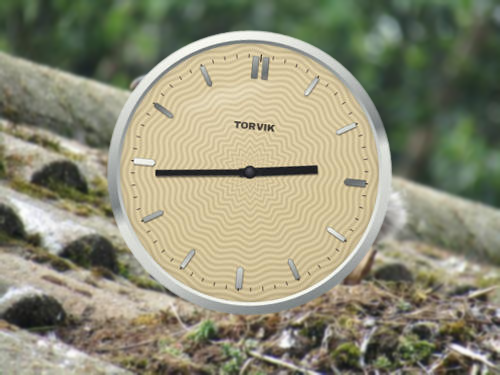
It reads {"hour": 2, "minute": 44}
